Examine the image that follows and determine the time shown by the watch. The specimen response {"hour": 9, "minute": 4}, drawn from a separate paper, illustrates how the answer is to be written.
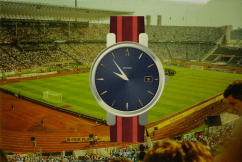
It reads {"hour": 9, "minute": 54}
